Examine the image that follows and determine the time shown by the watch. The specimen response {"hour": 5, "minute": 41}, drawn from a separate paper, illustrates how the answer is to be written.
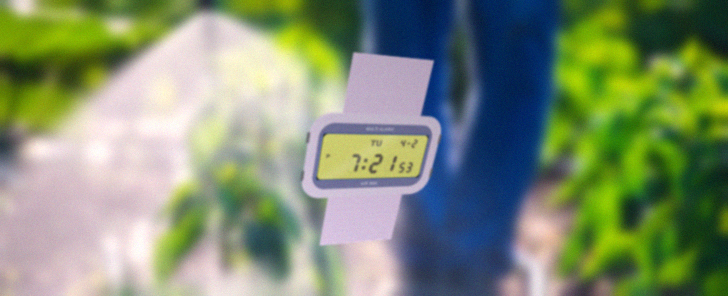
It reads {"hour": 7, "minute": 21}
